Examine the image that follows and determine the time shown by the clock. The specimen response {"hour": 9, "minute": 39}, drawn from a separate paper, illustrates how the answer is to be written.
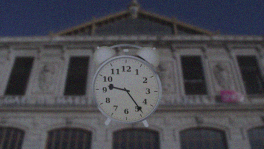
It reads {"hour": 9, "minute": 24}
